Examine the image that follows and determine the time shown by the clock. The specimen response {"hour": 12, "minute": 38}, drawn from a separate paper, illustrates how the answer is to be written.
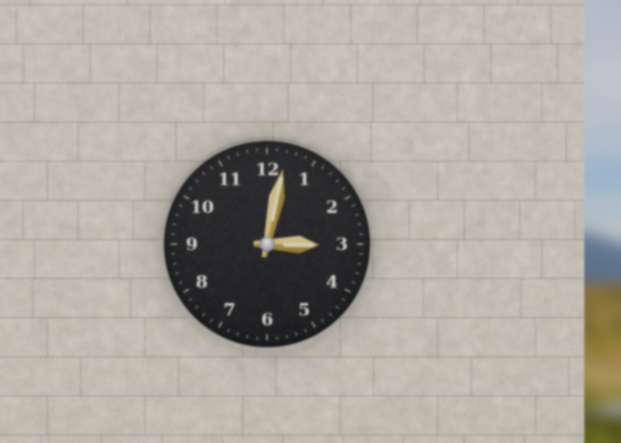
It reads {"hour": 3, "minute": 2}
